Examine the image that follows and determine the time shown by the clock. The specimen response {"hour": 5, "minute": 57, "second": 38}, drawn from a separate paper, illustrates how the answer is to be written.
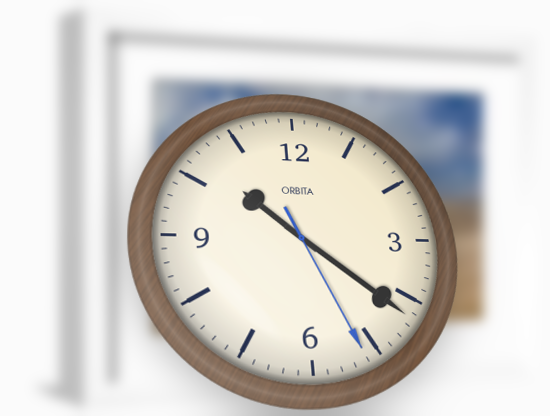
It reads {"hour": 10, "minute": 21, "second": 26}
